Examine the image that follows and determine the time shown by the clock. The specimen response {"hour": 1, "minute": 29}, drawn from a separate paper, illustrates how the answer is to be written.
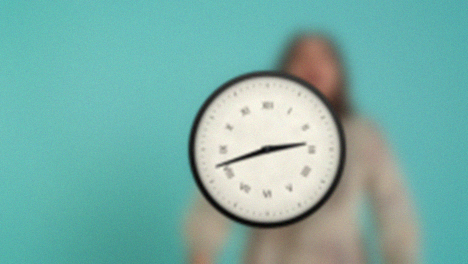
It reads {"hour": 2, "minute": 42}
